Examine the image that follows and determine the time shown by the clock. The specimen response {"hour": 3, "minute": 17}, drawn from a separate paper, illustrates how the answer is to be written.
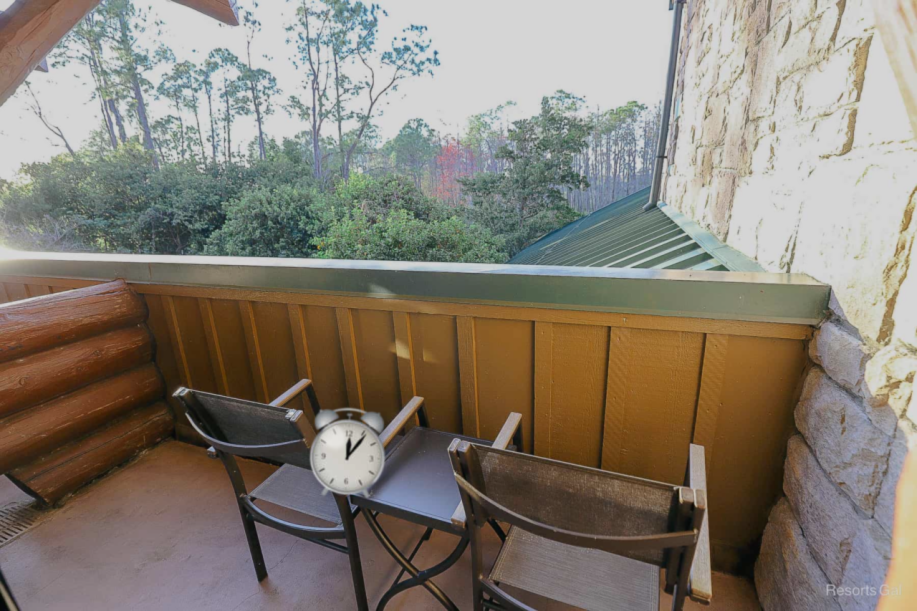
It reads {"hour": 12, "minute": 6}
